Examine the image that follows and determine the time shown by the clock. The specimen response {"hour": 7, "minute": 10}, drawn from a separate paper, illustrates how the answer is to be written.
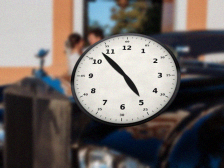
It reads {"hour": 4, "minute": 53}
